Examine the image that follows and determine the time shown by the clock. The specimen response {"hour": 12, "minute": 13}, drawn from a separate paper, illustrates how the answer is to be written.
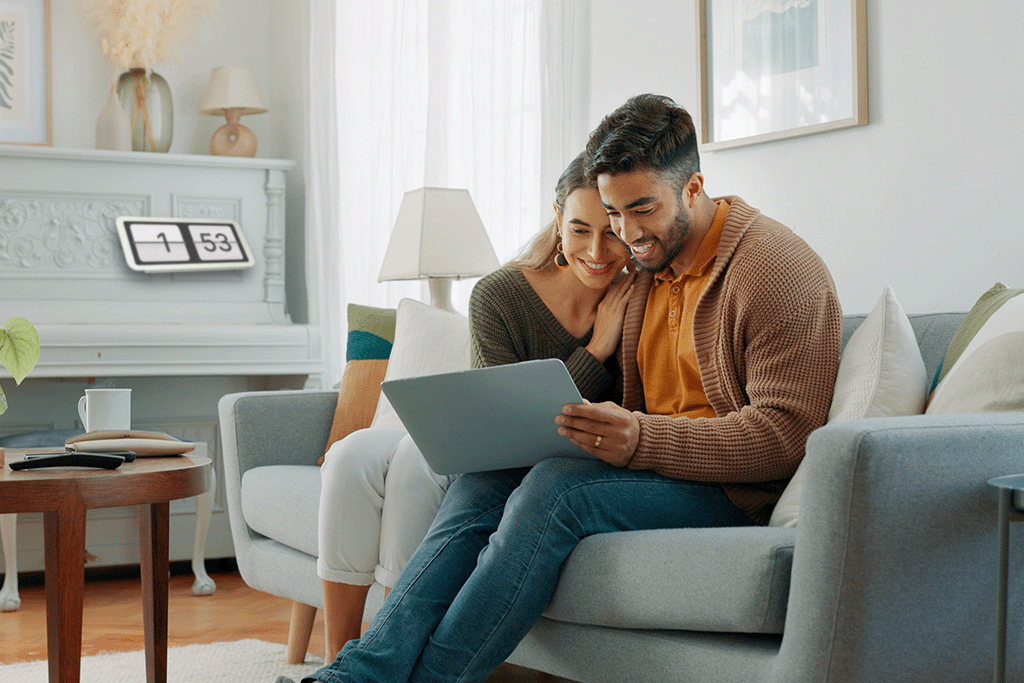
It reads {"hour": 1, "minute": 53}
